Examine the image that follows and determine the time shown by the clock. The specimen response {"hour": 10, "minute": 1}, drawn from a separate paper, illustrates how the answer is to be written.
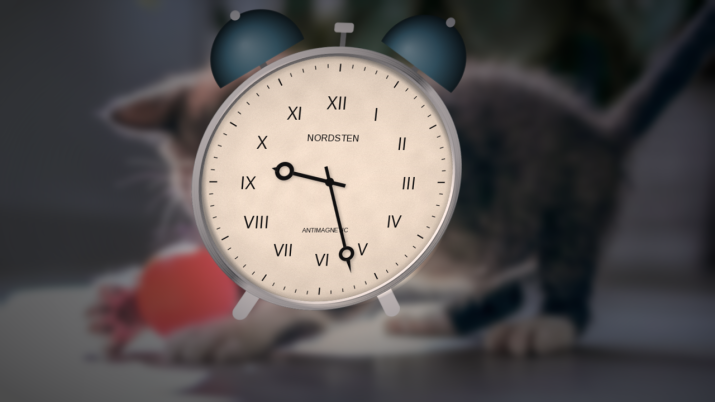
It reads {"hour": 9, "minute": 27}
